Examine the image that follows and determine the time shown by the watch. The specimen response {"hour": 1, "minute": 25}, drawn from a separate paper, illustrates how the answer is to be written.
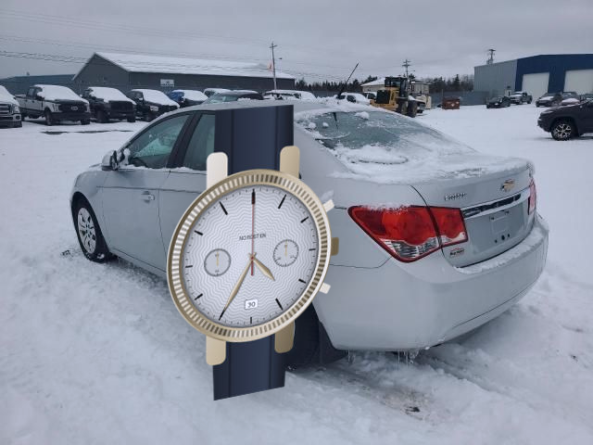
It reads {"hour": 4, "minute": 35}
